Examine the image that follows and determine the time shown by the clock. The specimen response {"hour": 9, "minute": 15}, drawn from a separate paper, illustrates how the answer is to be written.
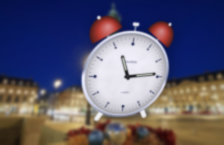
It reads {"hour": 11, "minute": 14}
